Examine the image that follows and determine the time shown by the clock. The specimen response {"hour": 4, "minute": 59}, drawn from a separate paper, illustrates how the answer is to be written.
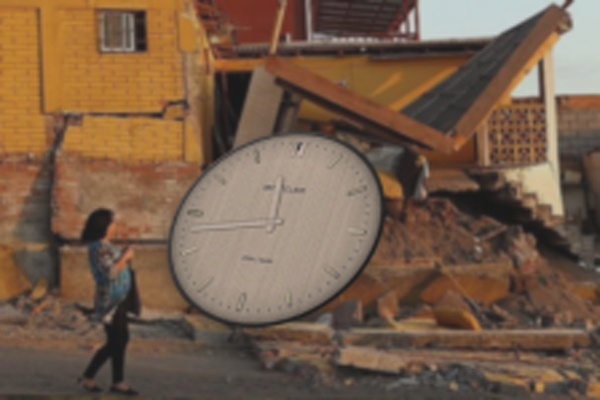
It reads {"hour": 11, "minute": 43}
